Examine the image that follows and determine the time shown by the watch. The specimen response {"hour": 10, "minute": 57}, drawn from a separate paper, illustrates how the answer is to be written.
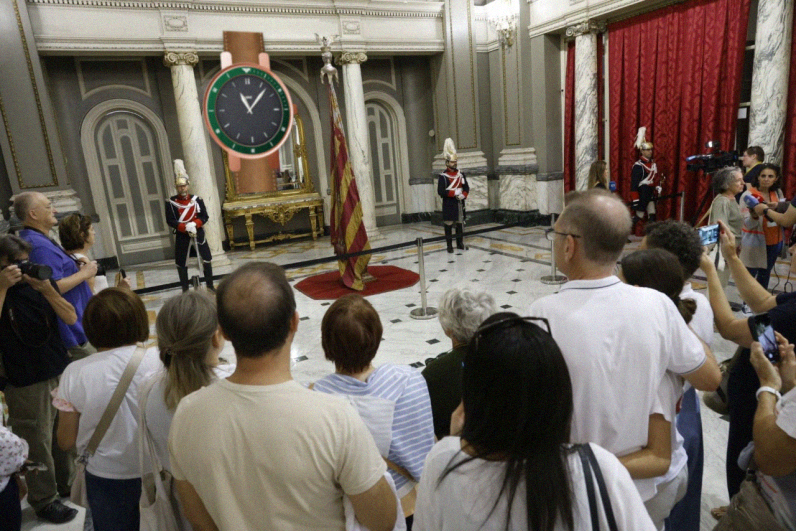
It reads {"hour": 11, "minute": 7}
